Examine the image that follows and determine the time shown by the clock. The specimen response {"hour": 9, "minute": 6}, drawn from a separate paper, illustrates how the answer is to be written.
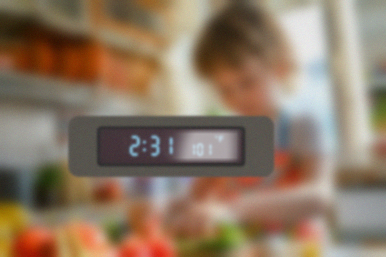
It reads {"hour": 2, "minute": 31}
